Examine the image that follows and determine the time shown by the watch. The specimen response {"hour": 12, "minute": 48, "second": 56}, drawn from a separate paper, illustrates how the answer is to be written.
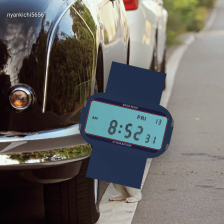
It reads {"hour": 8, "minute": 52, "second": 31}
